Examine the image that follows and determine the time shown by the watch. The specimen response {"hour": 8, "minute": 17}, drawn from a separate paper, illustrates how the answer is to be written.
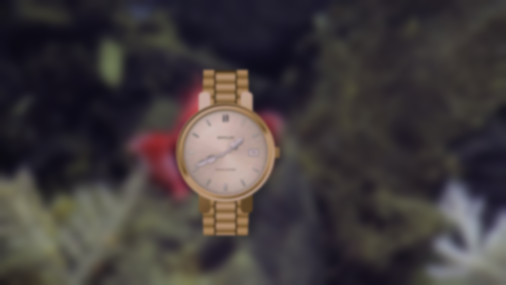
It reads {"hour": 1, "minute": 41}
